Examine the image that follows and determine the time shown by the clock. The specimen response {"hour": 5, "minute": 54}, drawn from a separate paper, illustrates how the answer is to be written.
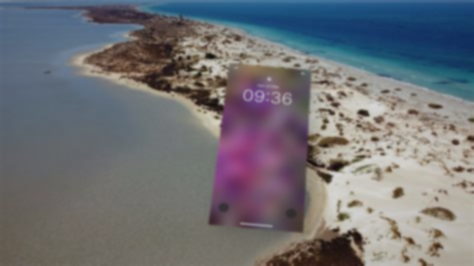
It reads {"hour": 9, "minute": 36}
